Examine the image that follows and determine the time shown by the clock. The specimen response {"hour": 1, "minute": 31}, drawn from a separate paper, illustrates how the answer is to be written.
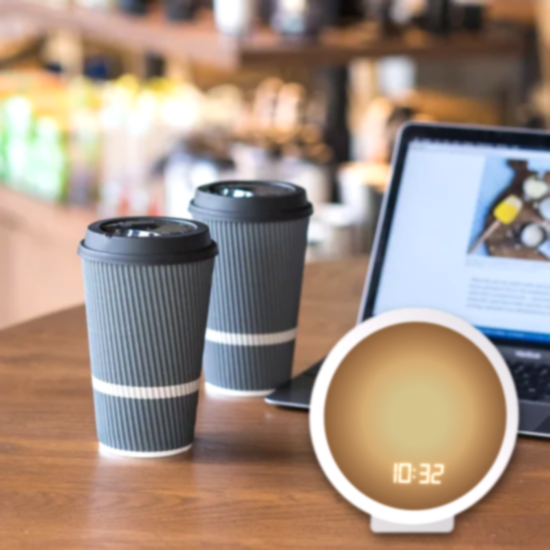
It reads {"hour": 10, "minute": 32}
